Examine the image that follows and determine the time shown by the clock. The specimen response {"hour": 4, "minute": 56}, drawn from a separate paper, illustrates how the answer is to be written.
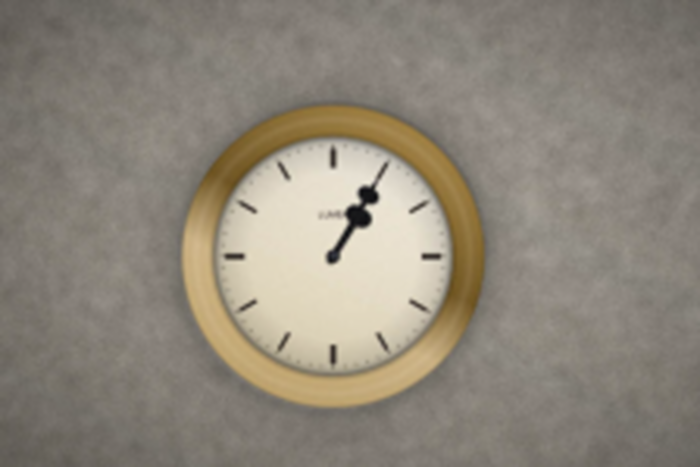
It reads {"hour": 1, "minute": 5}
